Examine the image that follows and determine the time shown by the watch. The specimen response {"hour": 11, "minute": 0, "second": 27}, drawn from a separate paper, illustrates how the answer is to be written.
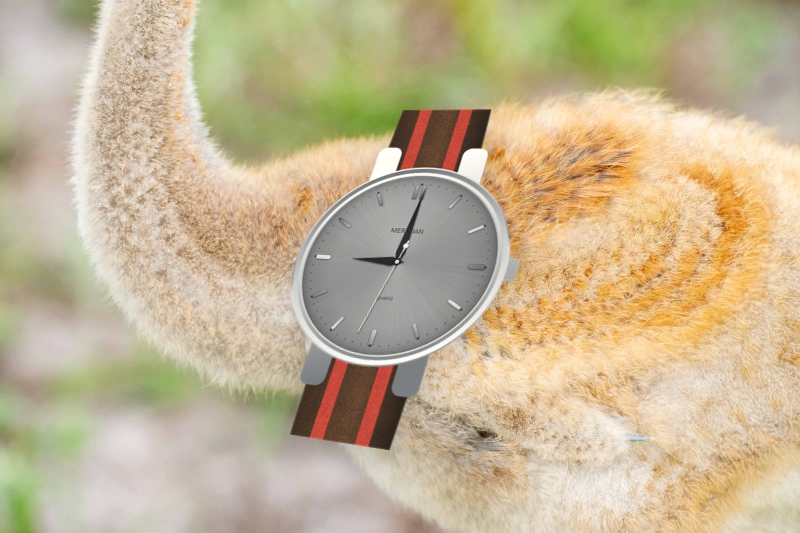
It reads {"hour": 9, "minute": 0, "second": 32}
